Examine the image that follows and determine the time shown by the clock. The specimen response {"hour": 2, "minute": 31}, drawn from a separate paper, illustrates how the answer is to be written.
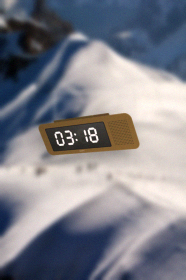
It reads {"hour": 3, "minute": 18}
